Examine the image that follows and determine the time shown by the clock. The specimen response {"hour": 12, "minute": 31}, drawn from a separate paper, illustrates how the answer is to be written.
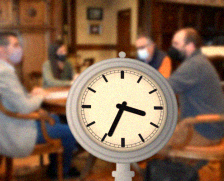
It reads {"hour": 3, "minute": 34}
